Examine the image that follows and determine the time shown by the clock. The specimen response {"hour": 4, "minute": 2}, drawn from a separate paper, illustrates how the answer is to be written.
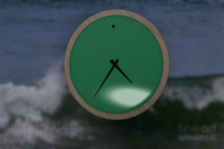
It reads {"hour": 4, "minute": 36}
